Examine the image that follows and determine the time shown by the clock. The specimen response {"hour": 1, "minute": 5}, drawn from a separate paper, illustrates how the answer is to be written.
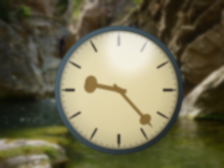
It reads {"hour": 9, "minute": 23}
